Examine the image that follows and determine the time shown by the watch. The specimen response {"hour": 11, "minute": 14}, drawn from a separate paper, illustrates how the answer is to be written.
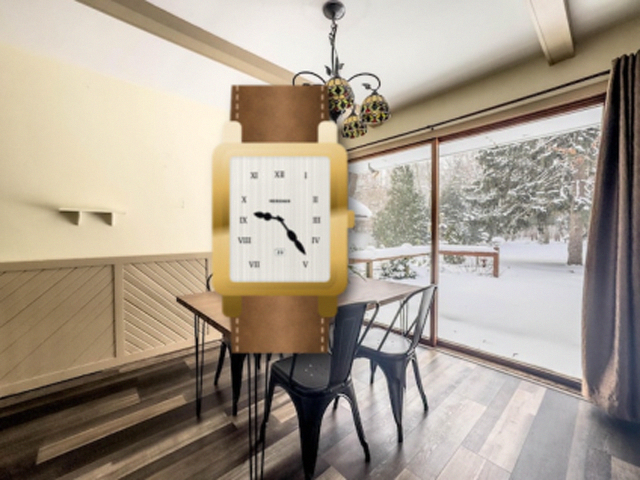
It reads {"hour": 9, "minute": 24}
